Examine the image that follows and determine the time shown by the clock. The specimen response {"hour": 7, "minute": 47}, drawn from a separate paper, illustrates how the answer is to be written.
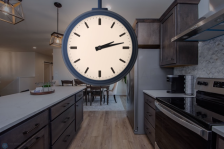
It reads {"hour": 2, "minute": 13}
